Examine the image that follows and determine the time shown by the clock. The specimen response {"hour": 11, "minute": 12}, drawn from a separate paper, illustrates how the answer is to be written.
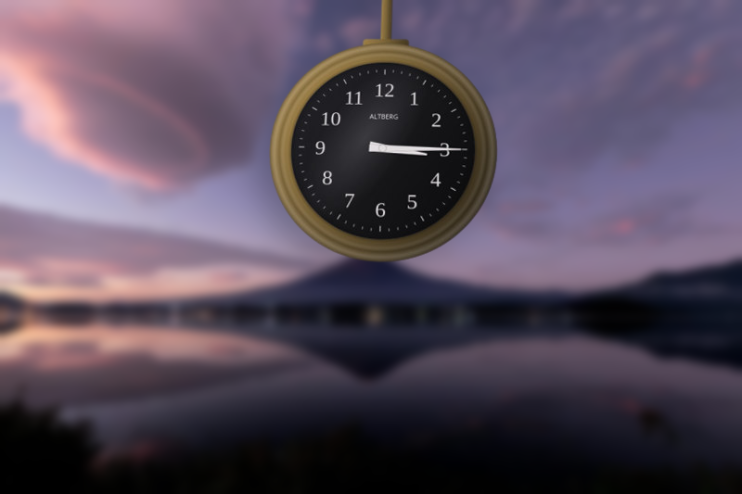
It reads {"hour": 3, "minute": 15}
